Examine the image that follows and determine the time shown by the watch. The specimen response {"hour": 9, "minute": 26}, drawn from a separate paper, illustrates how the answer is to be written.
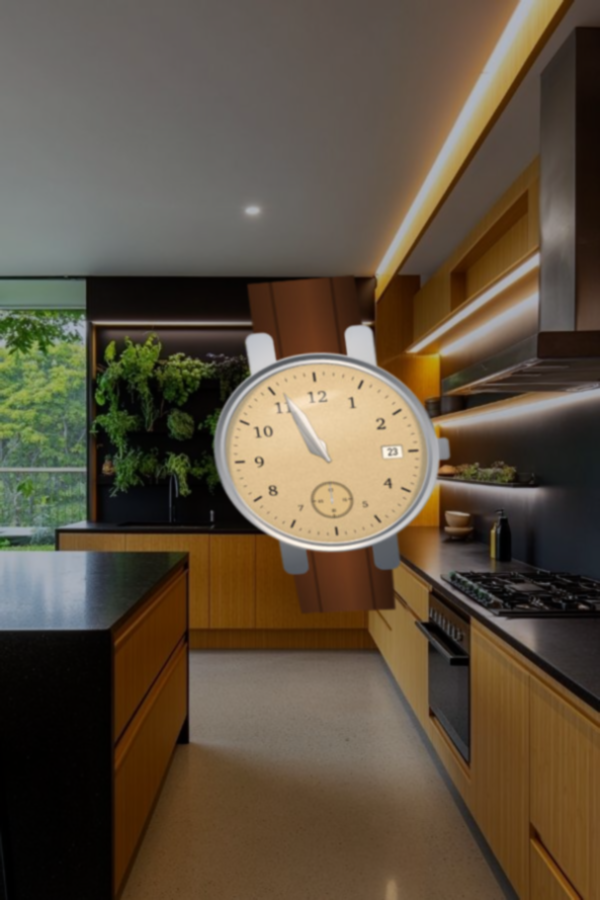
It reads {"hour": 10, "minute": 56}
